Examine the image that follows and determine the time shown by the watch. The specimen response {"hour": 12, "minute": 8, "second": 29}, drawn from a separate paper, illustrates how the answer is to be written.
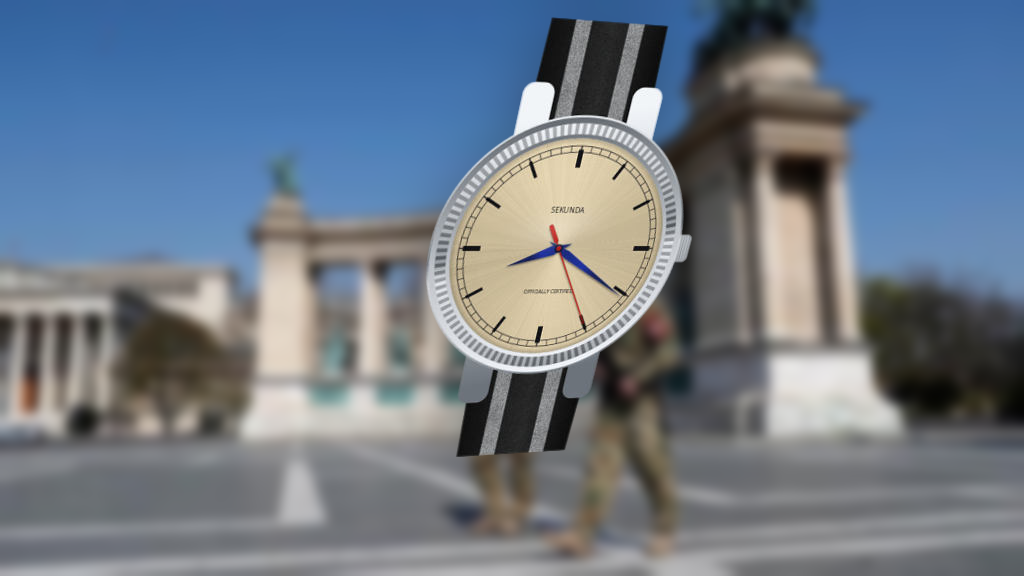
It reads {"hour": 8, "minute": 20, "second": 25}
